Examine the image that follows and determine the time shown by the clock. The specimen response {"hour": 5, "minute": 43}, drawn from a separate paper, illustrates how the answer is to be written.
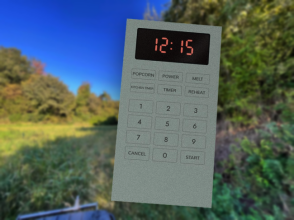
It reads {"hour": 12, "minute": 15}
